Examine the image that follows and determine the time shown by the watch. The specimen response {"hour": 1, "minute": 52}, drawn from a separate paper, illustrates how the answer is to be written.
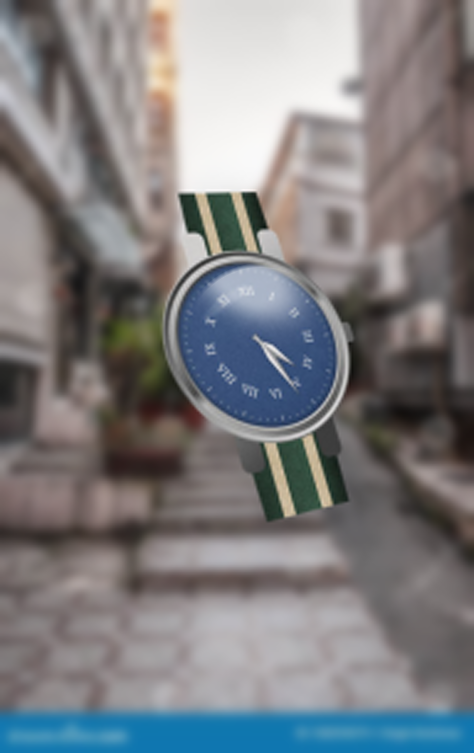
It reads {"hour": 4, "minute": 26}
